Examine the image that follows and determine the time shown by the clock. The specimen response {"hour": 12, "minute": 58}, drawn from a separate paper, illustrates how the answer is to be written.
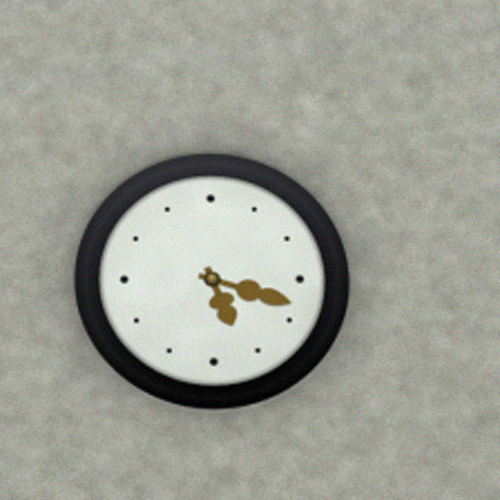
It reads {"hour": 5, "minute": 18}
